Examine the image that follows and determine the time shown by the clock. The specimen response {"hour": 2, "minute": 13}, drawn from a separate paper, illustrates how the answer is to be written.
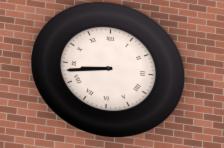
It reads {"hour": 8, "minute": 43}
